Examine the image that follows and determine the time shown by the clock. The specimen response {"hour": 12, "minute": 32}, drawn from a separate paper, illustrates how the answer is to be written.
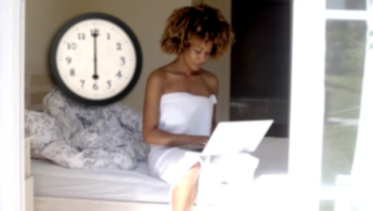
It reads {"hour": 6, "minute": 0}
